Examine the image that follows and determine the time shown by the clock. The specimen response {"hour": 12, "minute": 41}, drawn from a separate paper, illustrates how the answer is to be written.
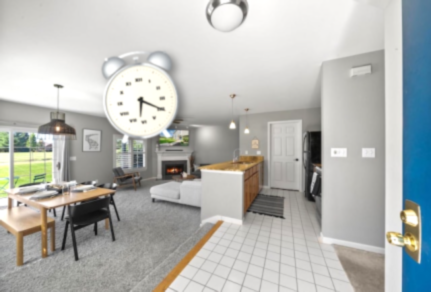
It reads {"hour": 6, "minute": 20}
